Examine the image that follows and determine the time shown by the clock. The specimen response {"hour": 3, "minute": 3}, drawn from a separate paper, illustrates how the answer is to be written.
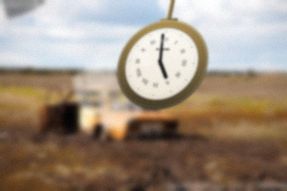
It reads {"hour": 4, "minute": 59}
